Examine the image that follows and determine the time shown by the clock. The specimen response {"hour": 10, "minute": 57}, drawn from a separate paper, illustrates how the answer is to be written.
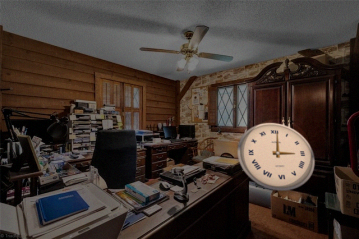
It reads {"hour": 3, "minute": 1}
